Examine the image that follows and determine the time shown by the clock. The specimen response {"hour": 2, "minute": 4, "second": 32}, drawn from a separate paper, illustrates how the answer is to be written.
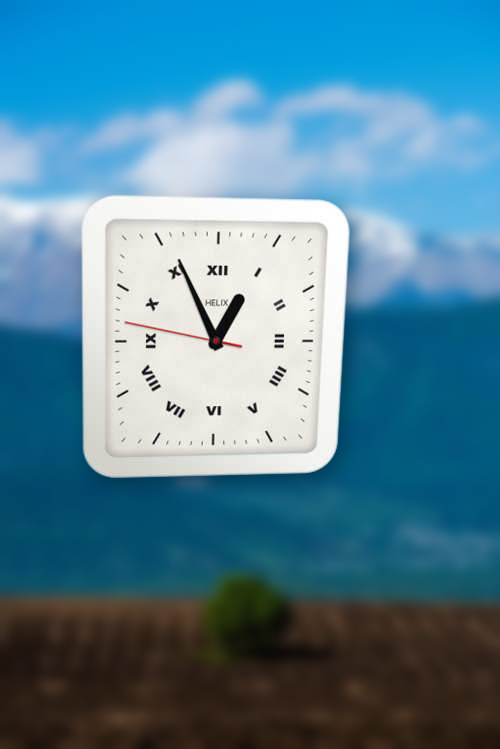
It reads {"hour": 12, "minute": 55, "second": 47}
